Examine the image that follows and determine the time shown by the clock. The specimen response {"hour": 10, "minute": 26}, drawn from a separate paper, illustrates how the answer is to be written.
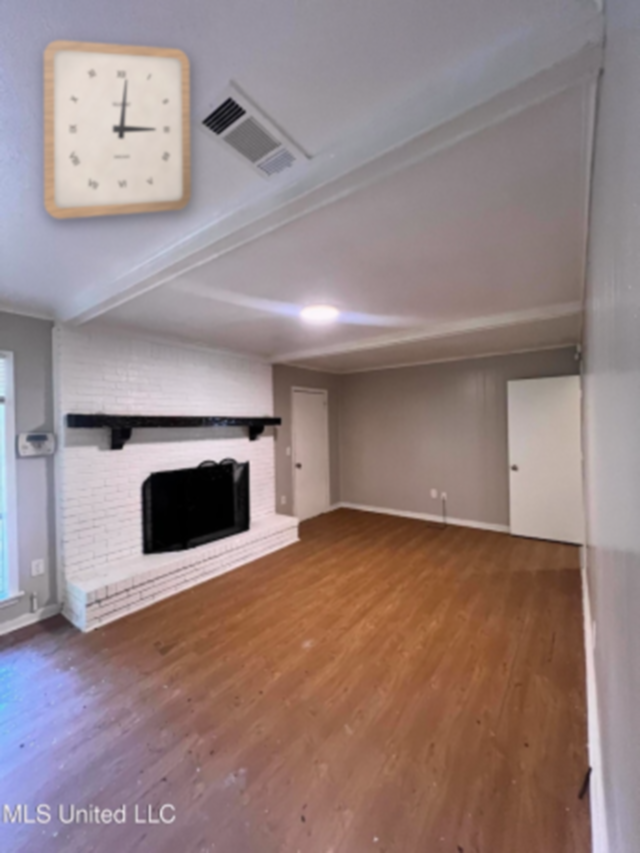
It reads {"hour": 3, "minute": 1}
